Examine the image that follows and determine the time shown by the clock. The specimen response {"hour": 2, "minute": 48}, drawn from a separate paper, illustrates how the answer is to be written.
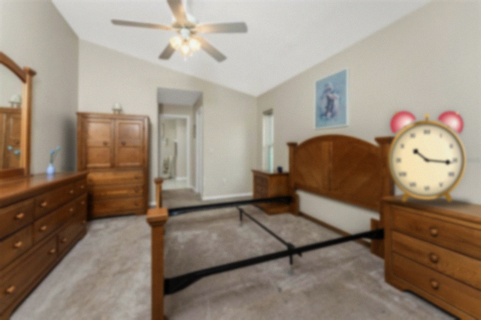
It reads {"hour": 10, "minute": 16}
